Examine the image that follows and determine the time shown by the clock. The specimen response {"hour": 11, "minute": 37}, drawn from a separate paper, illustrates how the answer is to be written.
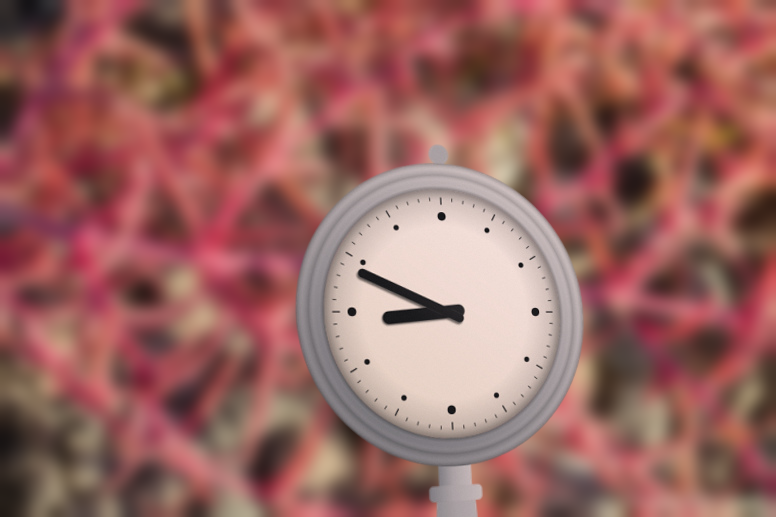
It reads {"hour": 8, "minute": 49}
